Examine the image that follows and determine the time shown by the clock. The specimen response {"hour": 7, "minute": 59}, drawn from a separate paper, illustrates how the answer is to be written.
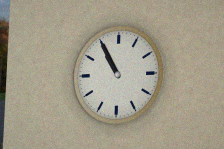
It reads {"hour": 10, "minute": 55}
